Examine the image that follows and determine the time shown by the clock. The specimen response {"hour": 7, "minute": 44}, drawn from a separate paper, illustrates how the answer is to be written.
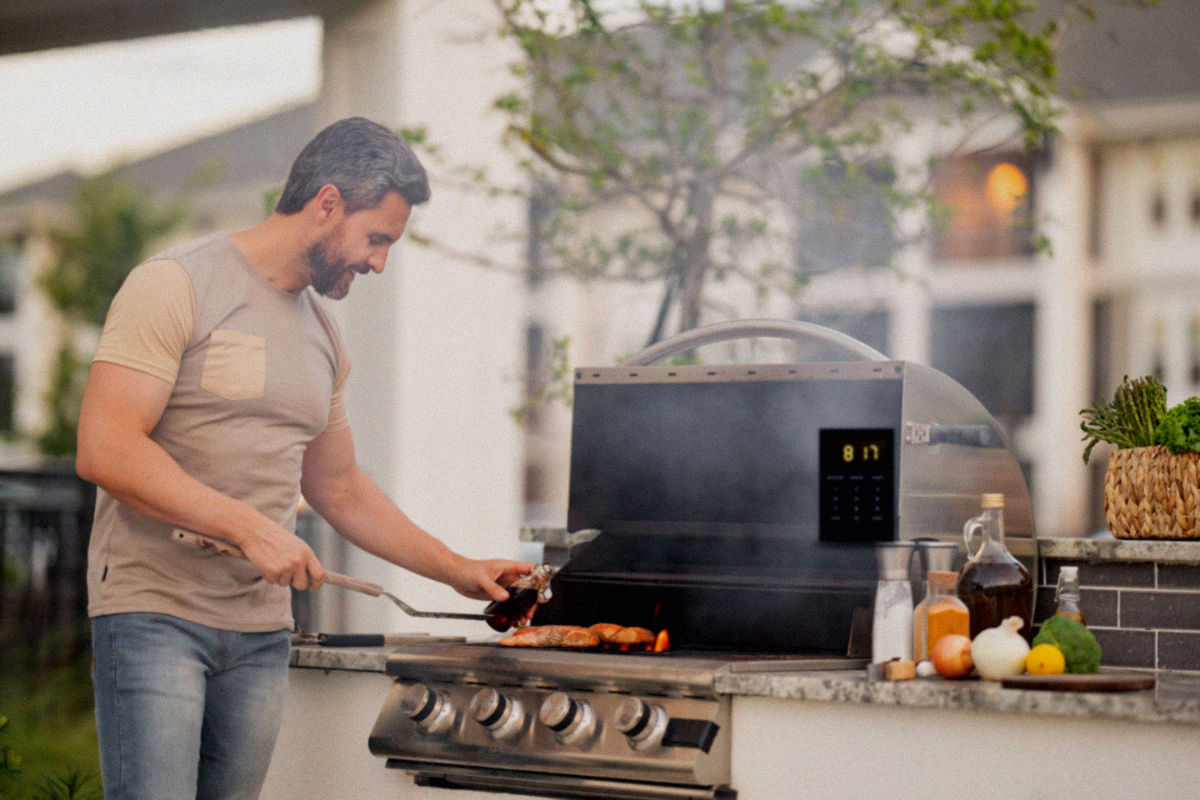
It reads {"hour": 8, "minute": 17}
